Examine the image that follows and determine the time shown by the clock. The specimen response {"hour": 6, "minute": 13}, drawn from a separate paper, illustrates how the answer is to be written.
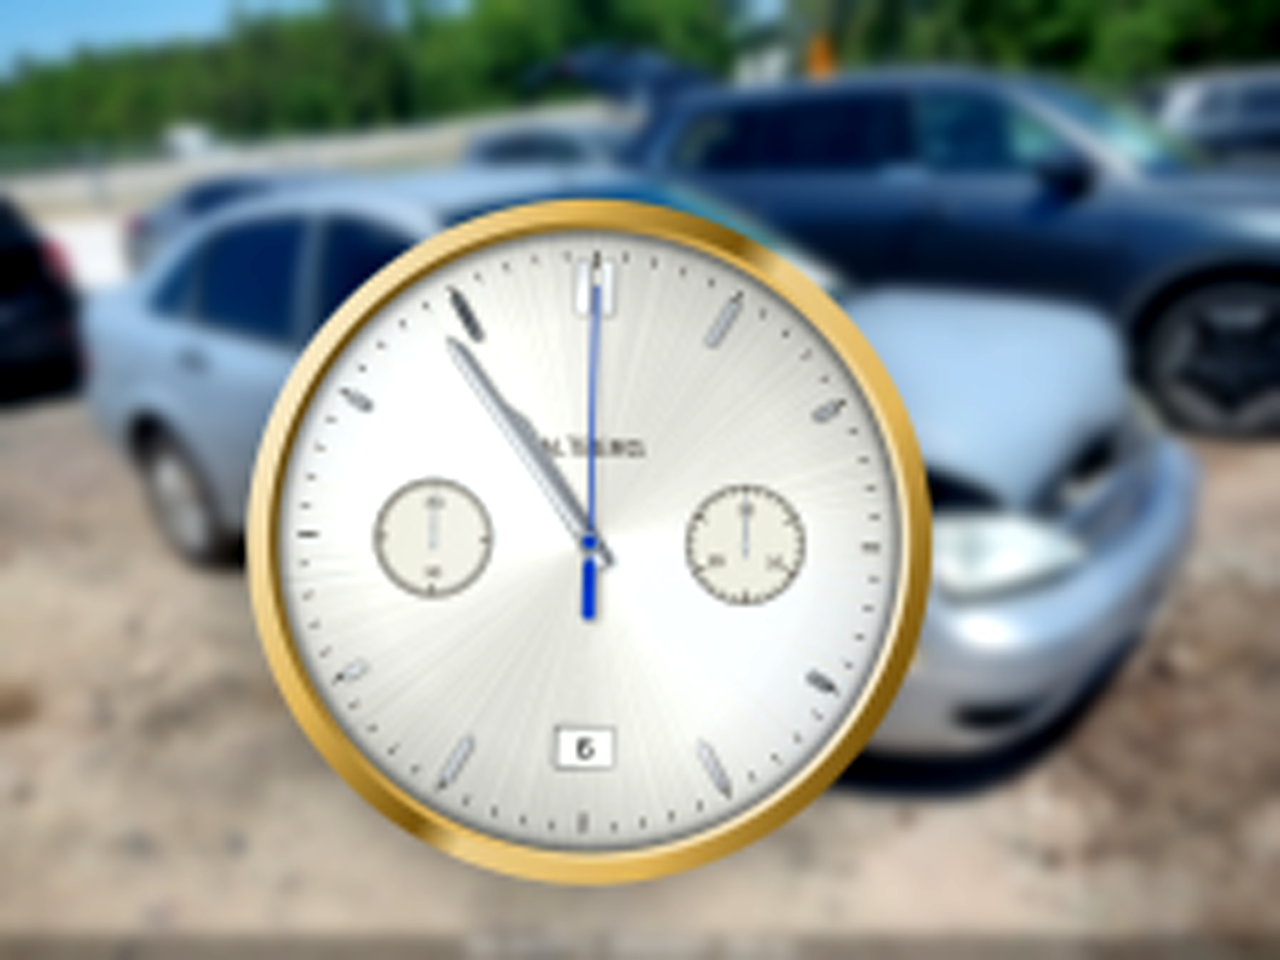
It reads {"hour": 10, "minute": 54}
